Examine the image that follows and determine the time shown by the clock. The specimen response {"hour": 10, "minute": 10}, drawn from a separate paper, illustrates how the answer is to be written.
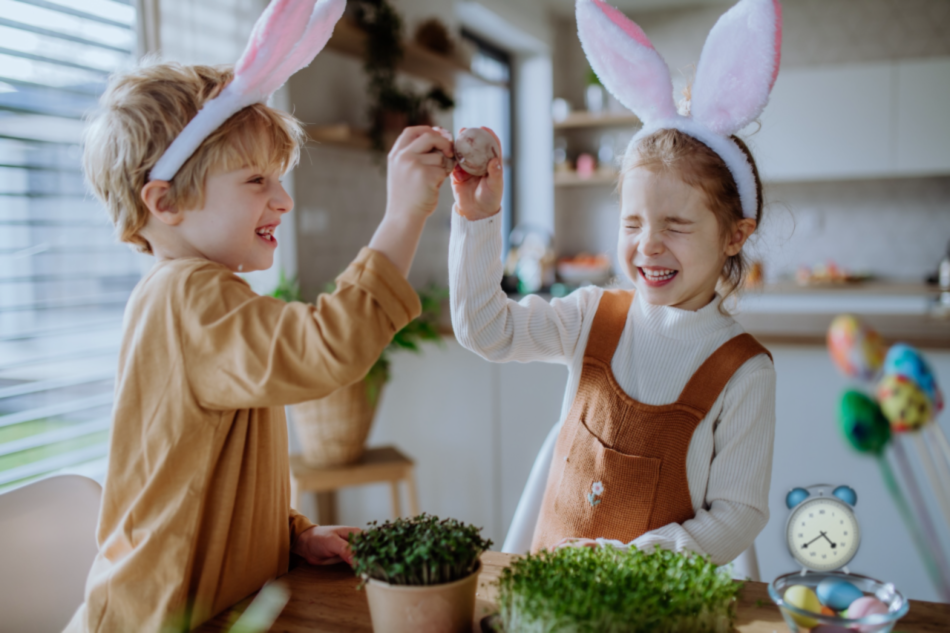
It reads {"hour": 4, "minute": 40}
